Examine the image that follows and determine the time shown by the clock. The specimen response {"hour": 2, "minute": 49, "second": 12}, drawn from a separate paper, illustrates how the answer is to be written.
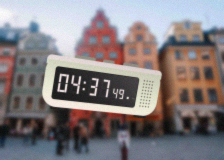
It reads {"hour": 4, "minute": 37, "second": 49}
